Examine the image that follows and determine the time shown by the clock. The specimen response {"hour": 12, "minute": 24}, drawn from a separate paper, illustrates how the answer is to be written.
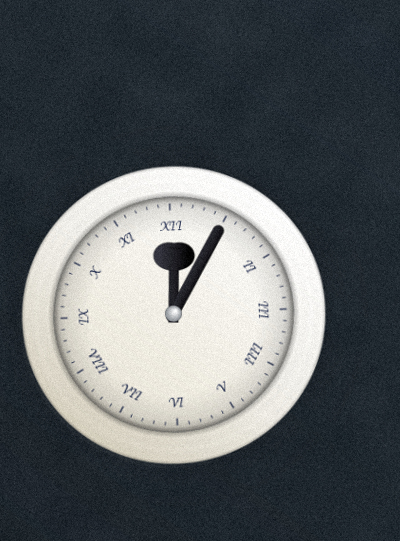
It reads {"hour": 12, "minute": 5}
